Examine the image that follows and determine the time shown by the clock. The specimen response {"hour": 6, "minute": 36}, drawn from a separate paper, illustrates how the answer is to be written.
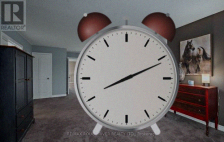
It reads {"hour": 8, "minute": 11}
